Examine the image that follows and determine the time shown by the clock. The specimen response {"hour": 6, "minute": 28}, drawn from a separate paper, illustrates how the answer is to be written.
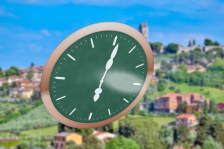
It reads {"hour": 6, "minute": 1}
